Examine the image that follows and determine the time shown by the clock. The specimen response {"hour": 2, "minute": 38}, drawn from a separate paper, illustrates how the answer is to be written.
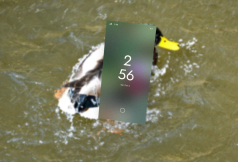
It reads {"hour": 2, "minute": 56}
